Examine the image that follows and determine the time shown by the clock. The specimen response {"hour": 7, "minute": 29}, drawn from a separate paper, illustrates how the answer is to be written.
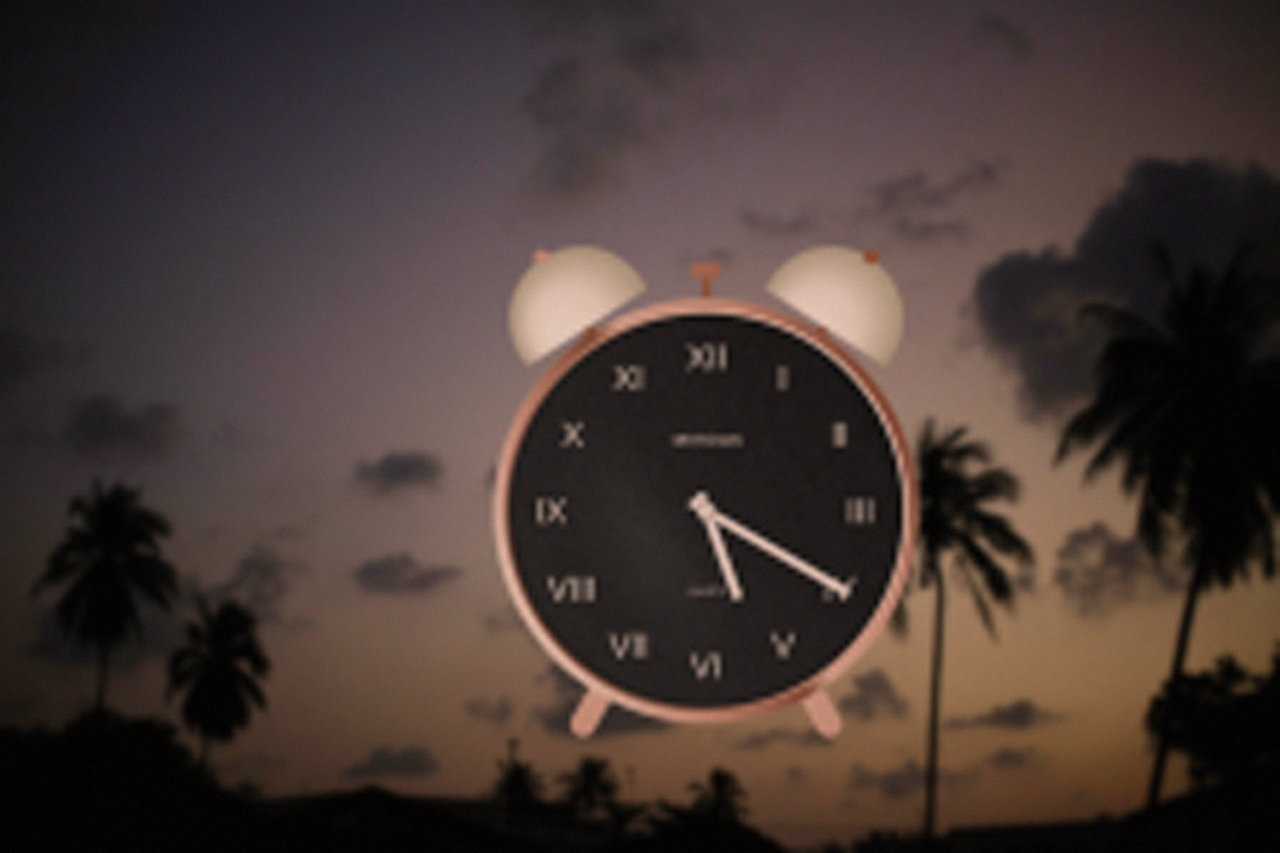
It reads {"hour": 5, "minute": 20}
